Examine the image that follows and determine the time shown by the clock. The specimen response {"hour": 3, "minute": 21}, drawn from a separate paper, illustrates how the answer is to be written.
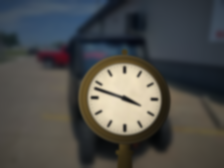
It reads {"hour": 3, "minute": 48}
